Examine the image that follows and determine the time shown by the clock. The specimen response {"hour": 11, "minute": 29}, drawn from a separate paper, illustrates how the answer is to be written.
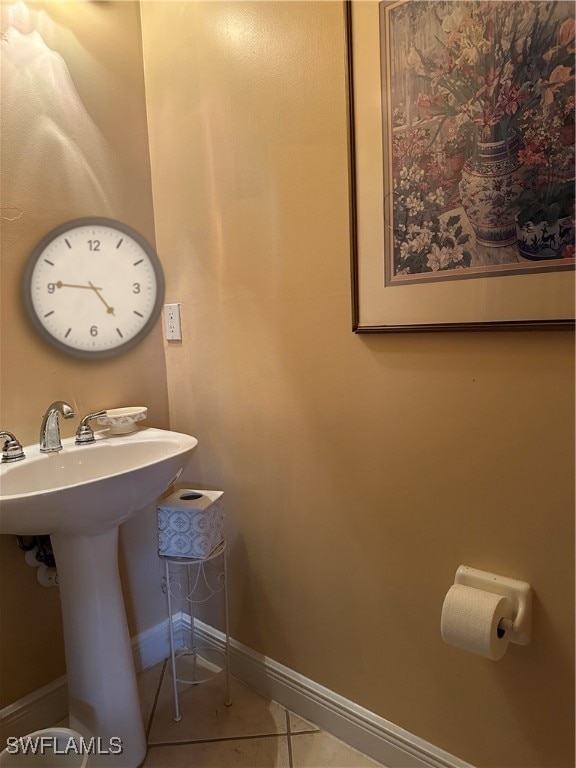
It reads {"hour": 4, "minute": 46}
